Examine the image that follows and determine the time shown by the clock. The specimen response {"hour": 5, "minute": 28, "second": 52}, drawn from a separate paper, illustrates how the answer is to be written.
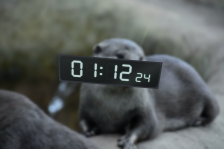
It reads {"hour": 1, "minute": 12, "second": 24}
